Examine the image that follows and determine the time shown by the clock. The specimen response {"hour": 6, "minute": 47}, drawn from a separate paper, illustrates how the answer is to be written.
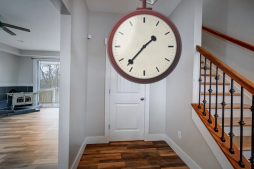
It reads {"hour": 1, "minute": 37}
